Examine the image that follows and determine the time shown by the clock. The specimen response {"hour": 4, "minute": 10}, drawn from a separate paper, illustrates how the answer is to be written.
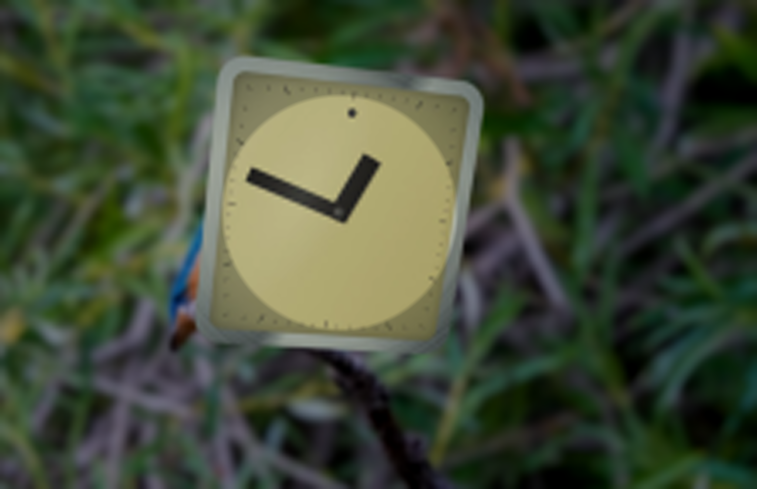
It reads {"hour": 12, "minute": 48}
